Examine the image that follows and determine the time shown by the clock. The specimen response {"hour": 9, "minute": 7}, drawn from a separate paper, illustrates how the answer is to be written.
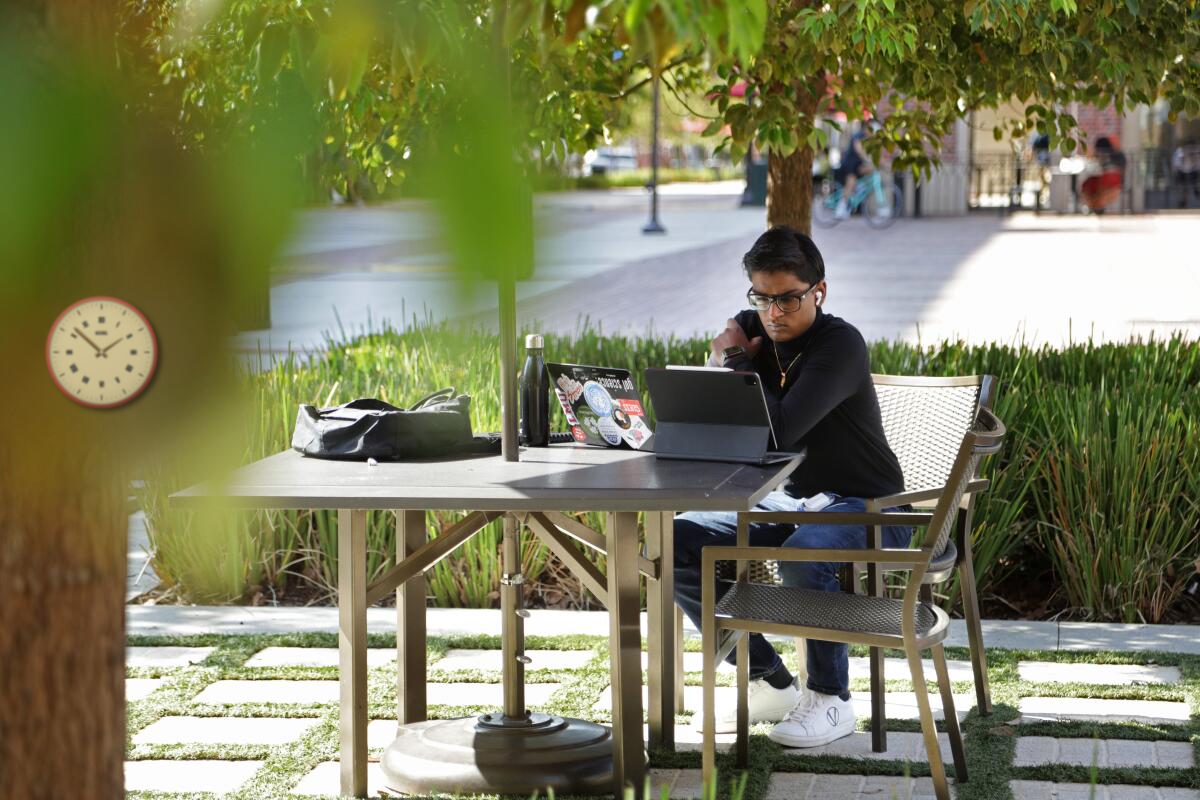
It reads {"hour": 1, "minute": 52}
